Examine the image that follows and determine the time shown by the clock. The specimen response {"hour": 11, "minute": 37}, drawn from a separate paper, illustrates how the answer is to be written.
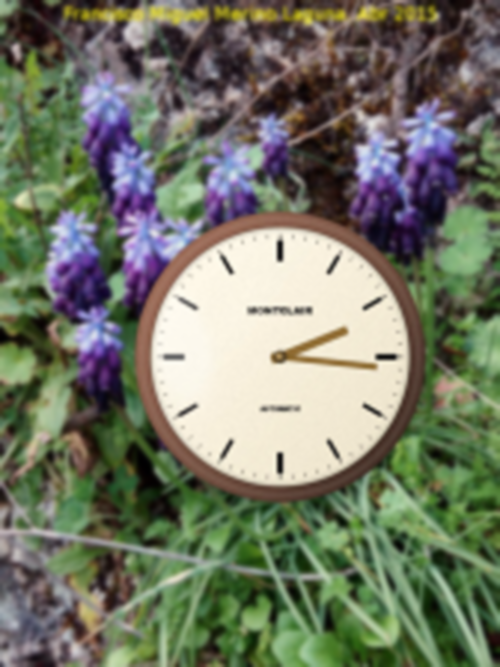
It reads {"hour": 2, "minute": 16}
